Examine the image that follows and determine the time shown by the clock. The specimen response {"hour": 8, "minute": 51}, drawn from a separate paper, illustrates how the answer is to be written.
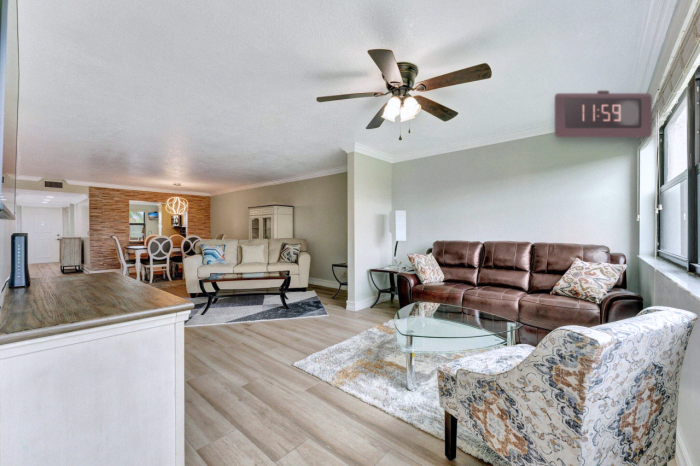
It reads {"hour": 11, "minute": 59}
